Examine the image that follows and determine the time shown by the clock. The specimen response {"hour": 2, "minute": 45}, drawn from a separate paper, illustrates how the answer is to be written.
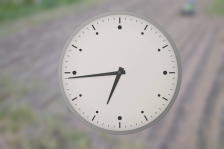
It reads {"hour": 6, "minute": 44}
